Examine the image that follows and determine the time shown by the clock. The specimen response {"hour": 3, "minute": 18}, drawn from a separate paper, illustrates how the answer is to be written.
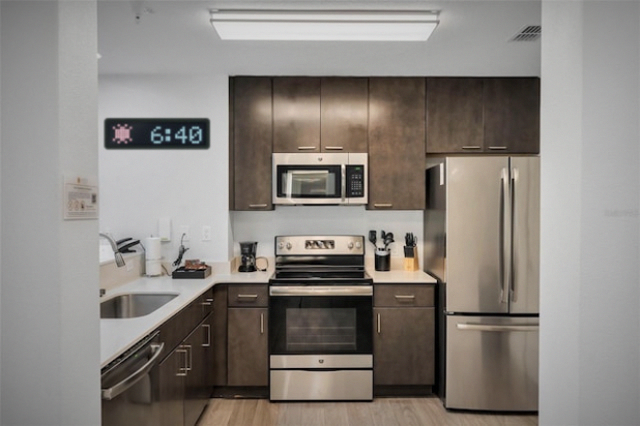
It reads {"hour": 6, "minute": 40}
